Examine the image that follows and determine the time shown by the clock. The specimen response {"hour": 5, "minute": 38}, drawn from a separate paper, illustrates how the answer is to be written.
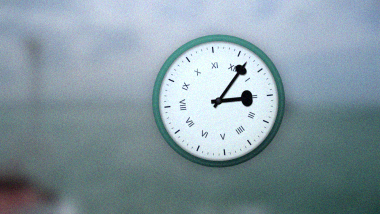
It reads {"hour": 2, "minute": 2}
